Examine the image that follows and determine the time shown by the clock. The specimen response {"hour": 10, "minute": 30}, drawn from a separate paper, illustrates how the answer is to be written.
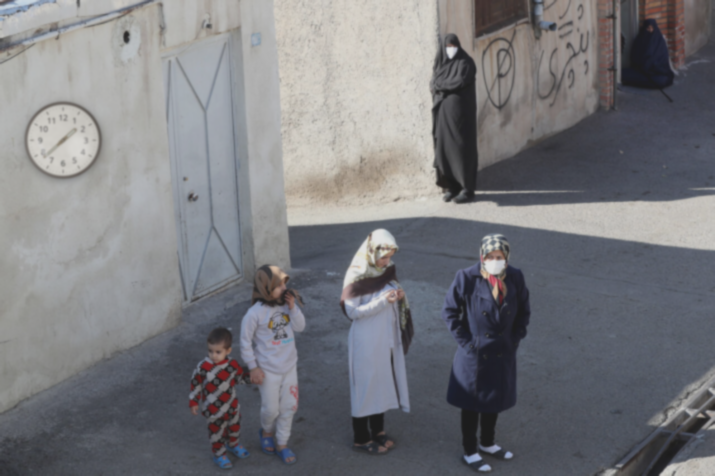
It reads {"hour": 1, "minute": 38}
